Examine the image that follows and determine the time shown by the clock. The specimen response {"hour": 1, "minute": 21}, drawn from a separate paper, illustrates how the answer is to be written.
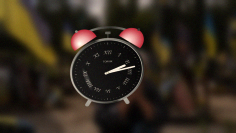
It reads {"hour": 2, "minute": 13}
